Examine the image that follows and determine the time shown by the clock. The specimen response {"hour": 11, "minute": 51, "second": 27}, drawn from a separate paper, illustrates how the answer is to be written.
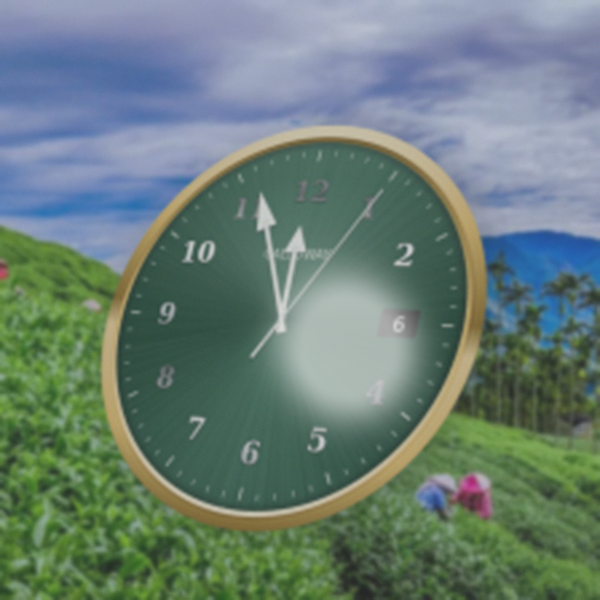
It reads {"hour": 11, "minute": 56, "second": 5}
